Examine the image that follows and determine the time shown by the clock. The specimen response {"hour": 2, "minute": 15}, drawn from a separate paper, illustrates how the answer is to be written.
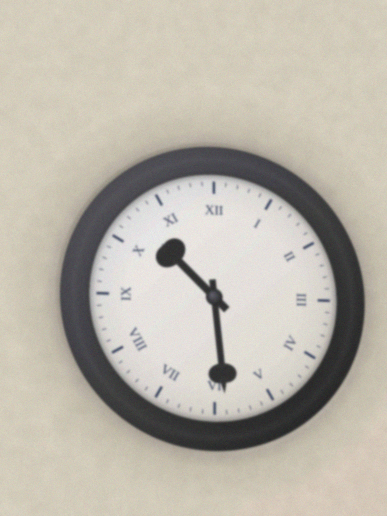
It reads {"hour": 10, "minute": 29}
